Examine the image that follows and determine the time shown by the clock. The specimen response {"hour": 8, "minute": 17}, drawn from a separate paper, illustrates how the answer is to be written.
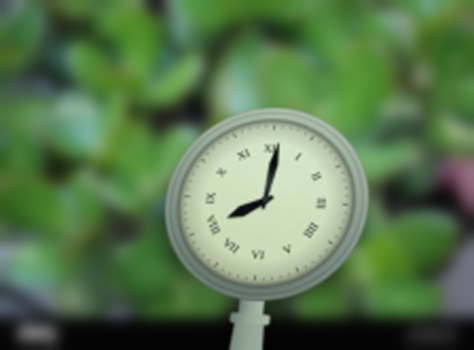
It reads {"hour": 8, "minute": 1}
